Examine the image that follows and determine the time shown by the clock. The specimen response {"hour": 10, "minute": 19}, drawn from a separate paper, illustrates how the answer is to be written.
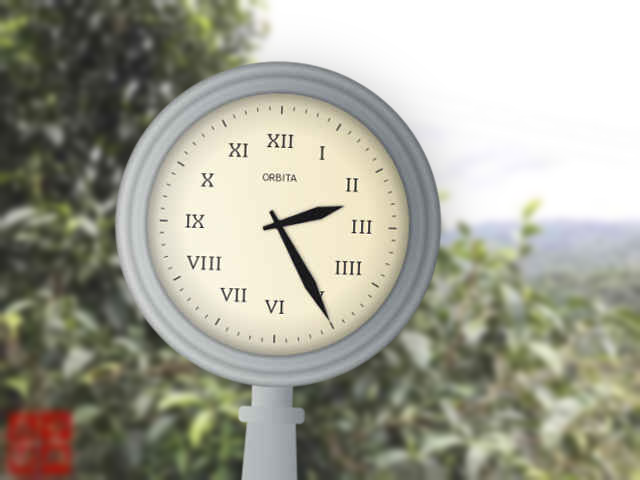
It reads {"hour": 2, "minute": 25}
